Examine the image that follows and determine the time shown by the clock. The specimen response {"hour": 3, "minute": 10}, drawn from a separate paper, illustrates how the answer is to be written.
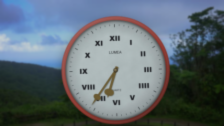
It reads {"hour": 6, "minute": 36}
